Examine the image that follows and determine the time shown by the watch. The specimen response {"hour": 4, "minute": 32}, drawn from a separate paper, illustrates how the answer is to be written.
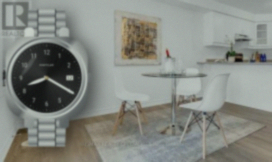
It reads {"hour": 8, "minute": 20}
